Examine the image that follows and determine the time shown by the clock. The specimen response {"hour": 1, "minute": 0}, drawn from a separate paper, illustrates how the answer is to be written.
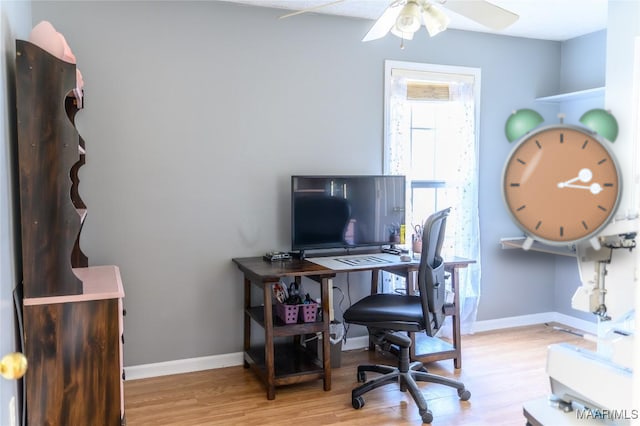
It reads {"hour": 2, "minute": 16}
